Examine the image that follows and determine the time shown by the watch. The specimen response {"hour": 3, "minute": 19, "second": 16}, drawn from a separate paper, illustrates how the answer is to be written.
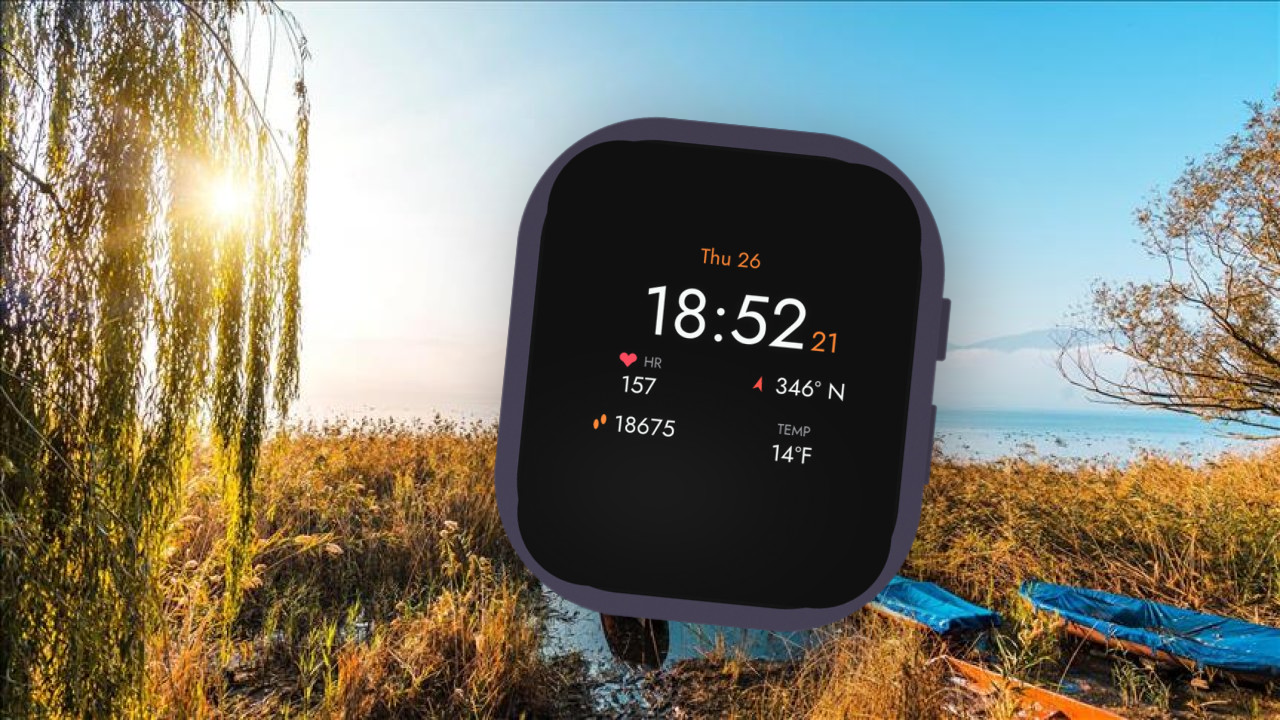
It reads {"hour": 18, "minute": 52, "second": 21}
